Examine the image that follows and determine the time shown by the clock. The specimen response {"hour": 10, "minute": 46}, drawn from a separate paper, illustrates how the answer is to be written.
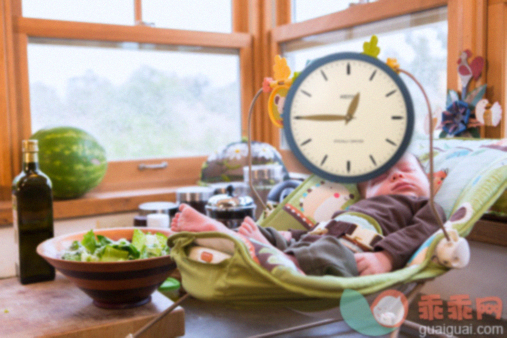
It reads {"hour": 12, "minute": 45}
